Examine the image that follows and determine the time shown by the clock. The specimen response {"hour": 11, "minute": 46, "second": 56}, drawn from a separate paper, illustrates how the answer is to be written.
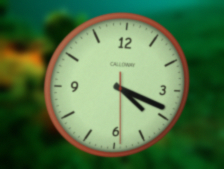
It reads {"hour": 4, "minute": 18, "second": 29}
